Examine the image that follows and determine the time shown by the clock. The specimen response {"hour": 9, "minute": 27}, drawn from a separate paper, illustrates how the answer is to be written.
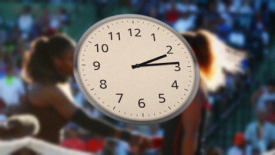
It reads {"hour": 2, "minute": 14}
